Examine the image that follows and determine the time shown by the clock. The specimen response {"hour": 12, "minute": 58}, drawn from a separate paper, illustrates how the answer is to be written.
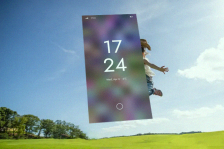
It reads {"hour": 17, "minute": 24}
